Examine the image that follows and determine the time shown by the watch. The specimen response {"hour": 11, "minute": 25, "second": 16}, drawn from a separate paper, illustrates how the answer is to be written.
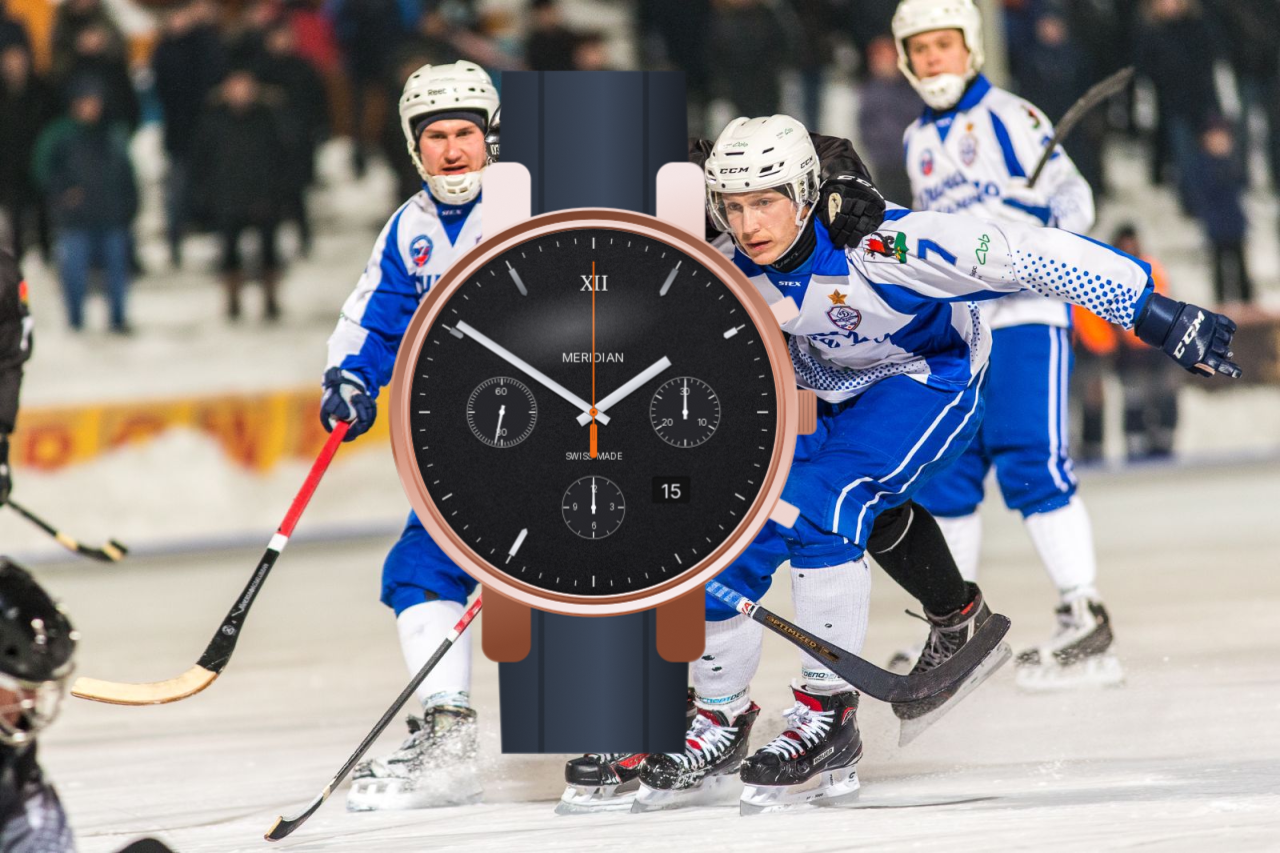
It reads {"hour": 1, "minute": 50, "second": 32}
